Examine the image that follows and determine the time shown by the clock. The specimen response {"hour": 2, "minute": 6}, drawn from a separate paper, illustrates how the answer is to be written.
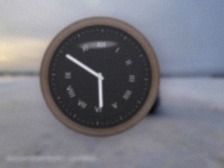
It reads {"hour": 5, "minute": 50}
